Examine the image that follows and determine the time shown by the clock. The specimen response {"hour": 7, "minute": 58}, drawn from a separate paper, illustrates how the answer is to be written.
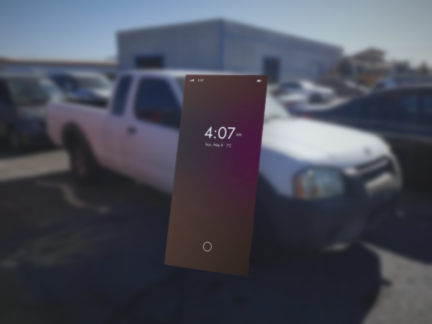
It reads {"hour": 4, "minute": 7}
